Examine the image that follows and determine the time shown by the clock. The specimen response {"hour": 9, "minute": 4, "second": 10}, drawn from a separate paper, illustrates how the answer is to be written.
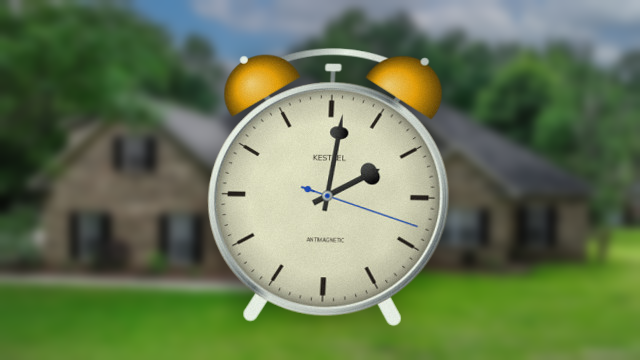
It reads {"hour": 2, "minute": 1, "second": 18}
